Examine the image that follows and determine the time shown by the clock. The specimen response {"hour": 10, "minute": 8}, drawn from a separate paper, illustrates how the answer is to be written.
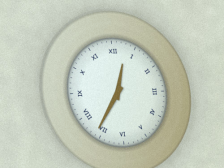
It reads {"hour": 12, "minute": 36}
